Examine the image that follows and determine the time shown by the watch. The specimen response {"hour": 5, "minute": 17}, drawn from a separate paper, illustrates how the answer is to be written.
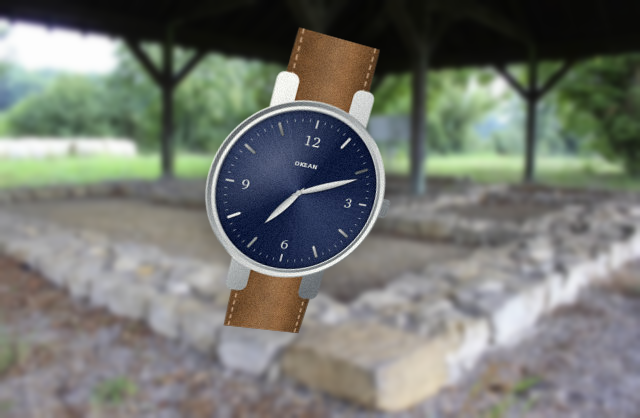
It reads {"hour": 7, "minute": 11}
